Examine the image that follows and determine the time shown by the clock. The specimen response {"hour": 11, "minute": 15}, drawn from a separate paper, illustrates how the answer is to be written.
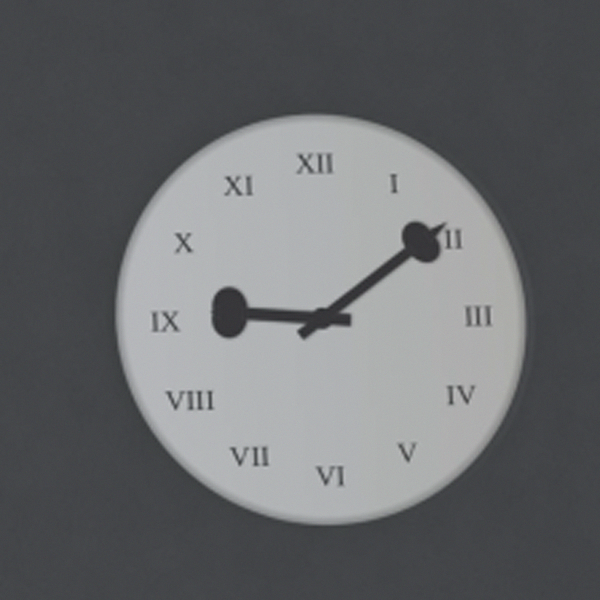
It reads {"hour": 9, "minute": 9}
